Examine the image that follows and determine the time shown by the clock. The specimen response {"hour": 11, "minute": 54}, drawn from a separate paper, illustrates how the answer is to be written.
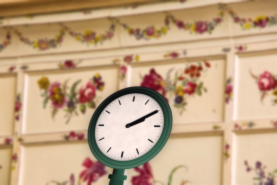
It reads {"hour": 2, "minute": 10}
